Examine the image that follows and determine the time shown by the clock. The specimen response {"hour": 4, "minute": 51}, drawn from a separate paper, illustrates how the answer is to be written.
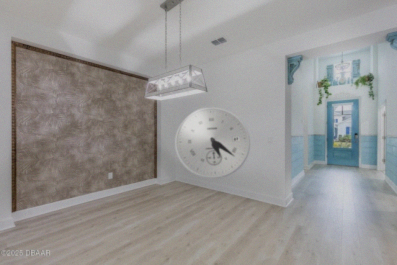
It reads {"hour": 5, "minute": 22}
